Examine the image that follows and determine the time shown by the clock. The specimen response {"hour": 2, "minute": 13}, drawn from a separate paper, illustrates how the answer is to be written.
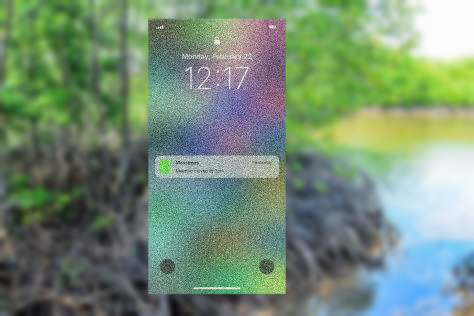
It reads {"hour": 12, "minute": 17}
